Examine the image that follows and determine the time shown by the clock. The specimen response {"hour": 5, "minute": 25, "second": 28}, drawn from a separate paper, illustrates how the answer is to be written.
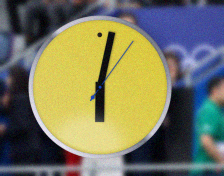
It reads {"hour": 6, "minute": 2, "second": 6}
